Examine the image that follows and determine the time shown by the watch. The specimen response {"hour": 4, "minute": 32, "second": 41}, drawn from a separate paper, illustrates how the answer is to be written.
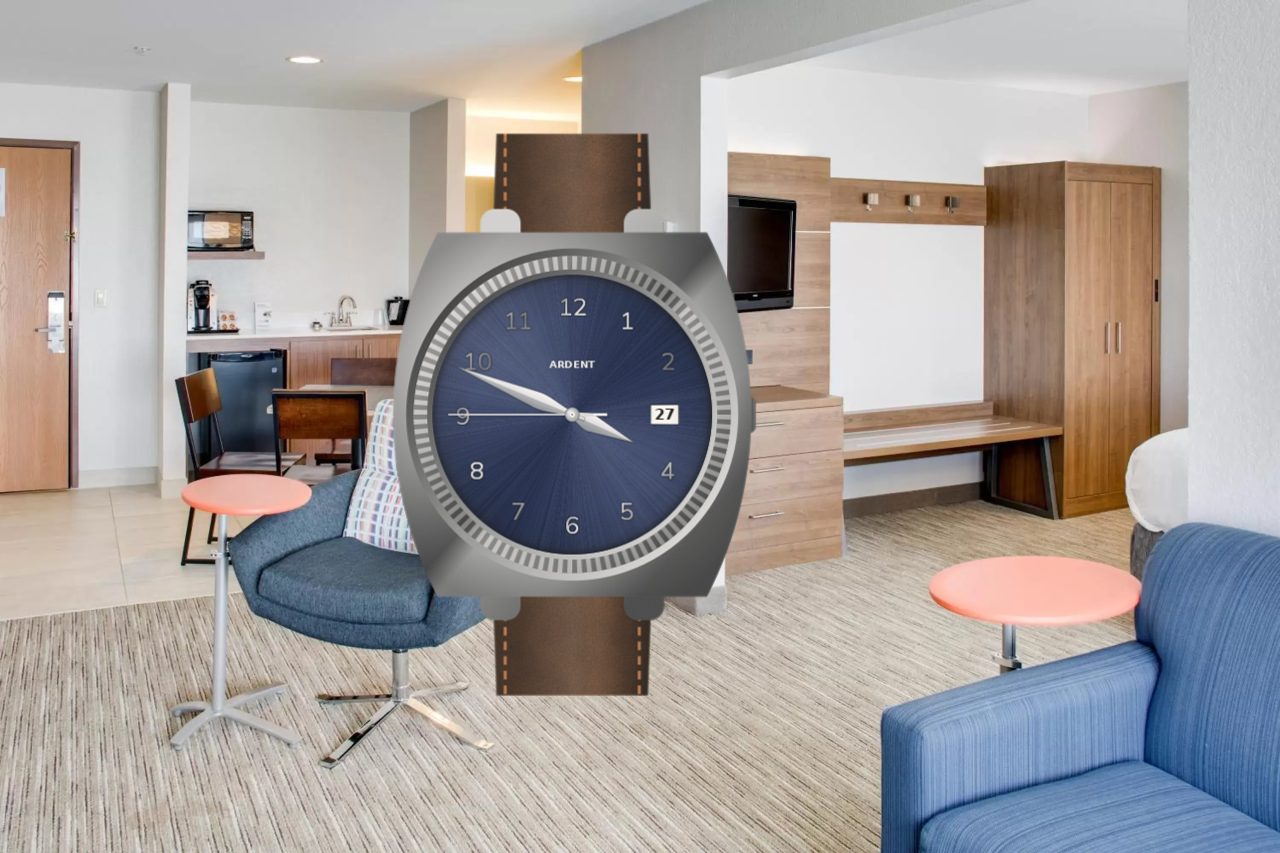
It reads {"hour": 3, "minute": 48, "second": 45}
